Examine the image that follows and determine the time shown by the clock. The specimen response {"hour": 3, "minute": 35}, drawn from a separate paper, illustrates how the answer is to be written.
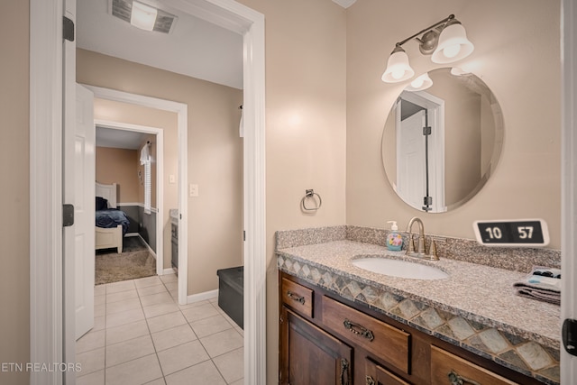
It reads {"hour": 10, "minute": 57}
